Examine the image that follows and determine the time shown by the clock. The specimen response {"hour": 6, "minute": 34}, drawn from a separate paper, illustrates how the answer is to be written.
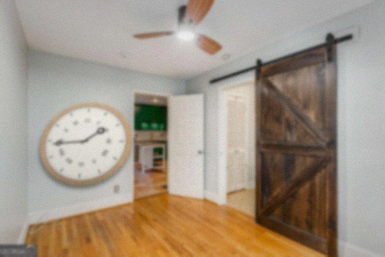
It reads {"hour": 1, "minute": 44}
